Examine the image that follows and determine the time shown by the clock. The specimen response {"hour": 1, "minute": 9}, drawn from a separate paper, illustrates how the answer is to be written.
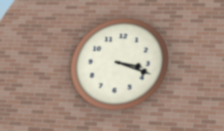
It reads {"hour": 3, "minute": 18}
